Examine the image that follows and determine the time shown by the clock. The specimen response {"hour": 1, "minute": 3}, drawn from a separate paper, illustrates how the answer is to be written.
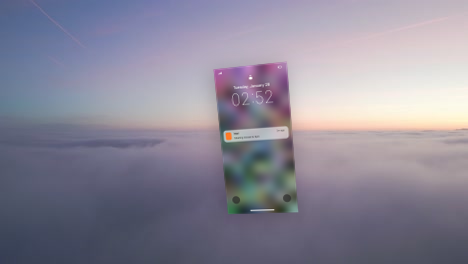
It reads {"hour": 2, "minute": 52}
